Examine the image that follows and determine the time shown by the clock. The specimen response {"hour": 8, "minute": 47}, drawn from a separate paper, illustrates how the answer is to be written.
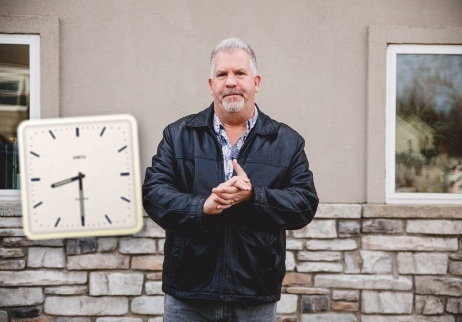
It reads {"hour": 8, "minute": 30}
